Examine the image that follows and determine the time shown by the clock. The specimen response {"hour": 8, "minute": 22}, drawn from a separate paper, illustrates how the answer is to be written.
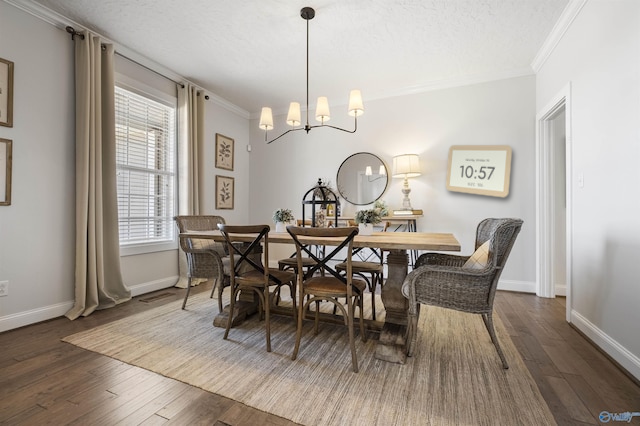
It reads {"hour": 10, "minute": 57}
